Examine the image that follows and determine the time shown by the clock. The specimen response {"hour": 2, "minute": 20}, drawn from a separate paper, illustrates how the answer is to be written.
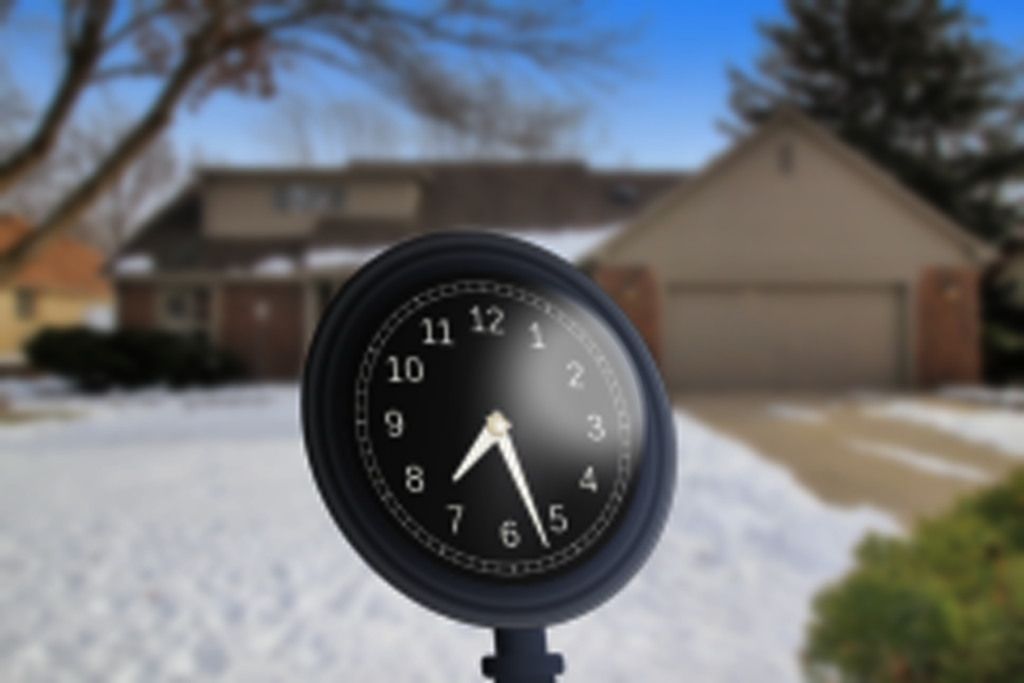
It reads {"hour": 7, "minute": 27}
